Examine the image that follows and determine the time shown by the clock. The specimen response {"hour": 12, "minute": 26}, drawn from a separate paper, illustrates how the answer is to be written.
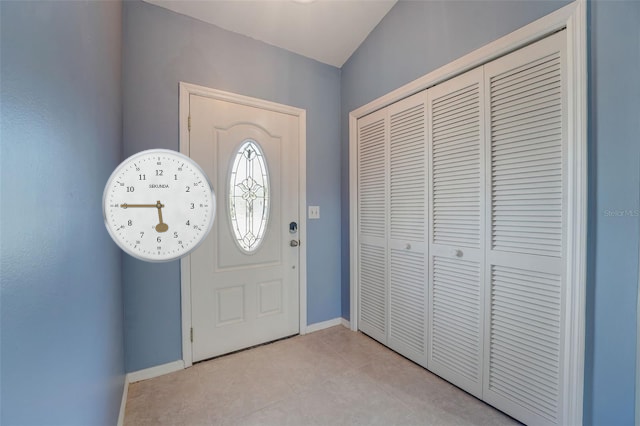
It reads {"hour": 5, "minute": 45}
